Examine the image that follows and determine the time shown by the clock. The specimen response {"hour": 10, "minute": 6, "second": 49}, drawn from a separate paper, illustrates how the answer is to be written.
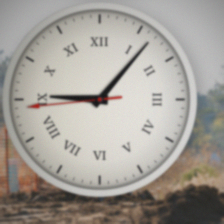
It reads {"hour": 9, "minute": 6, "second": 44}
